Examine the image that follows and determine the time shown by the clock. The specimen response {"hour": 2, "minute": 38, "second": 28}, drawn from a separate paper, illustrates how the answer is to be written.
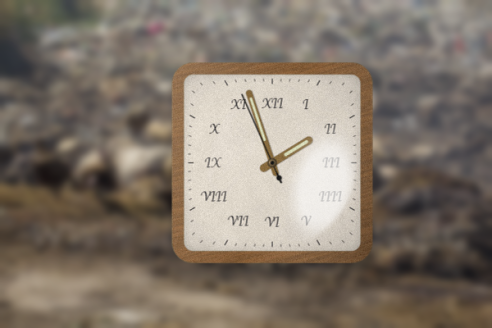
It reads {"hour": 1, "minute": 56, "second": 56}
